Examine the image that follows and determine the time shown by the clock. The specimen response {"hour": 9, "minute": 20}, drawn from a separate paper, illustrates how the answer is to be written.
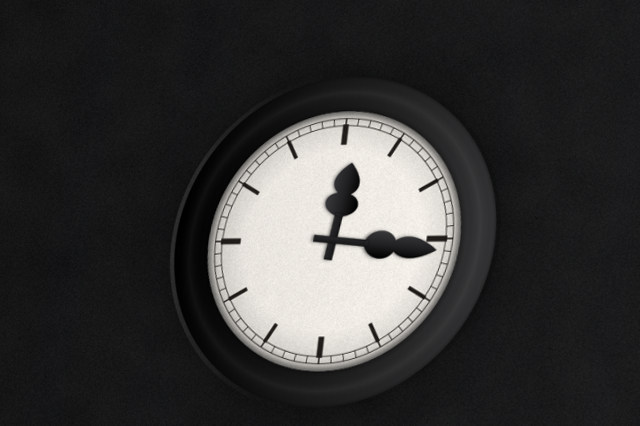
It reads {"hour": 12, "minute": 16}
